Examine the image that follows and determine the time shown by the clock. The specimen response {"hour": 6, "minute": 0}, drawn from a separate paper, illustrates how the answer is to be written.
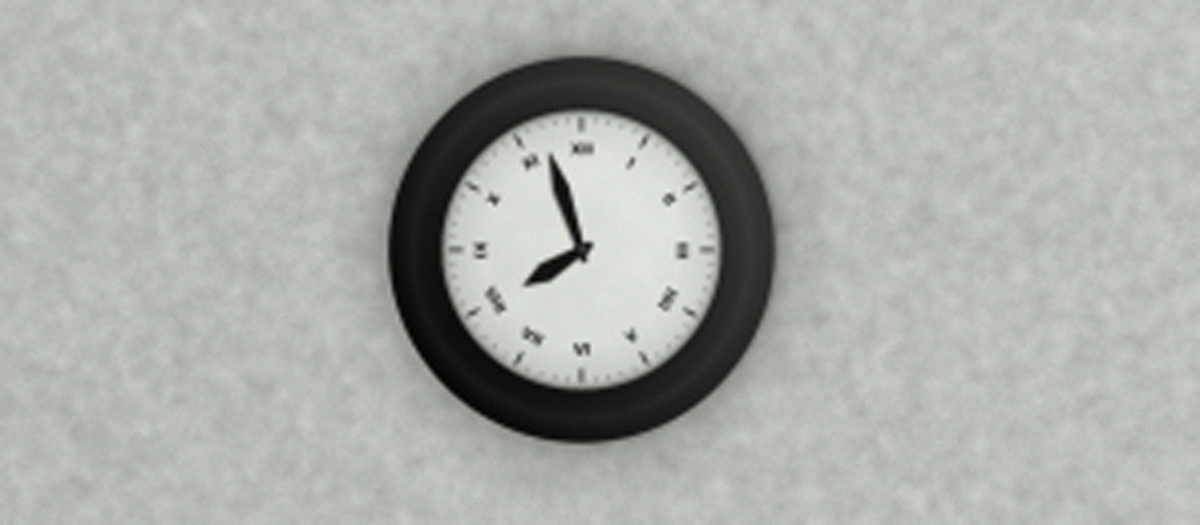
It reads {"hour": 7, "minute": 57}
